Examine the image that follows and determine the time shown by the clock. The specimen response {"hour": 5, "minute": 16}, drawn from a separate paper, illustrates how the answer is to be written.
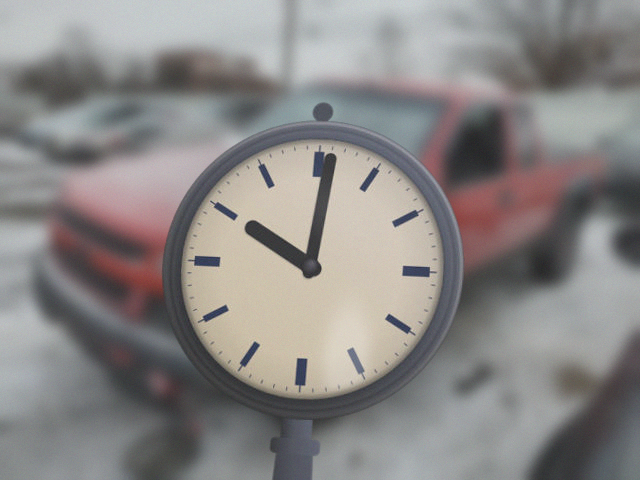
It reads {"hour": 10, "minute": 1}
